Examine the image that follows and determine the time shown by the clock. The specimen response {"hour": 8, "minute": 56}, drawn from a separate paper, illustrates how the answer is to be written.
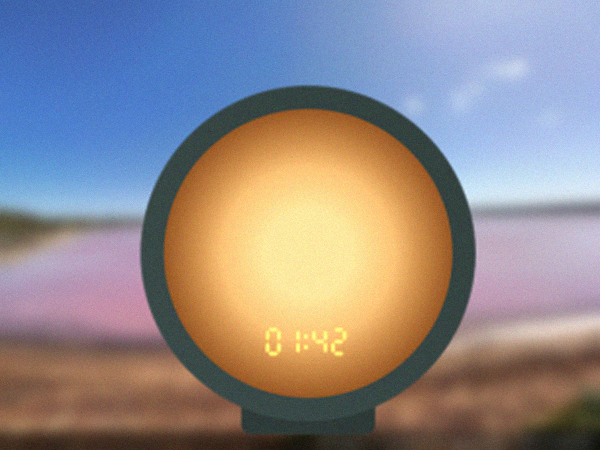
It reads {"hour": 1, "minute": 42}
